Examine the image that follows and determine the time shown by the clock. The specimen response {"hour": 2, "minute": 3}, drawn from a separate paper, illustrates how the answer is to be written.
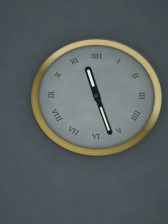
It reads {"hour": 11, "minute": 27}
